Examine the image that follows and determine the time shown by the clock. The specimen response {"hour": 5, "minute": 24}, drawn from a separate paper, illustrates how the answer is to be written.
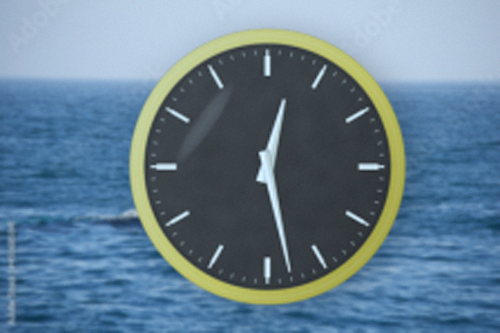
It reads {"hour": 12, "minute": 28}
